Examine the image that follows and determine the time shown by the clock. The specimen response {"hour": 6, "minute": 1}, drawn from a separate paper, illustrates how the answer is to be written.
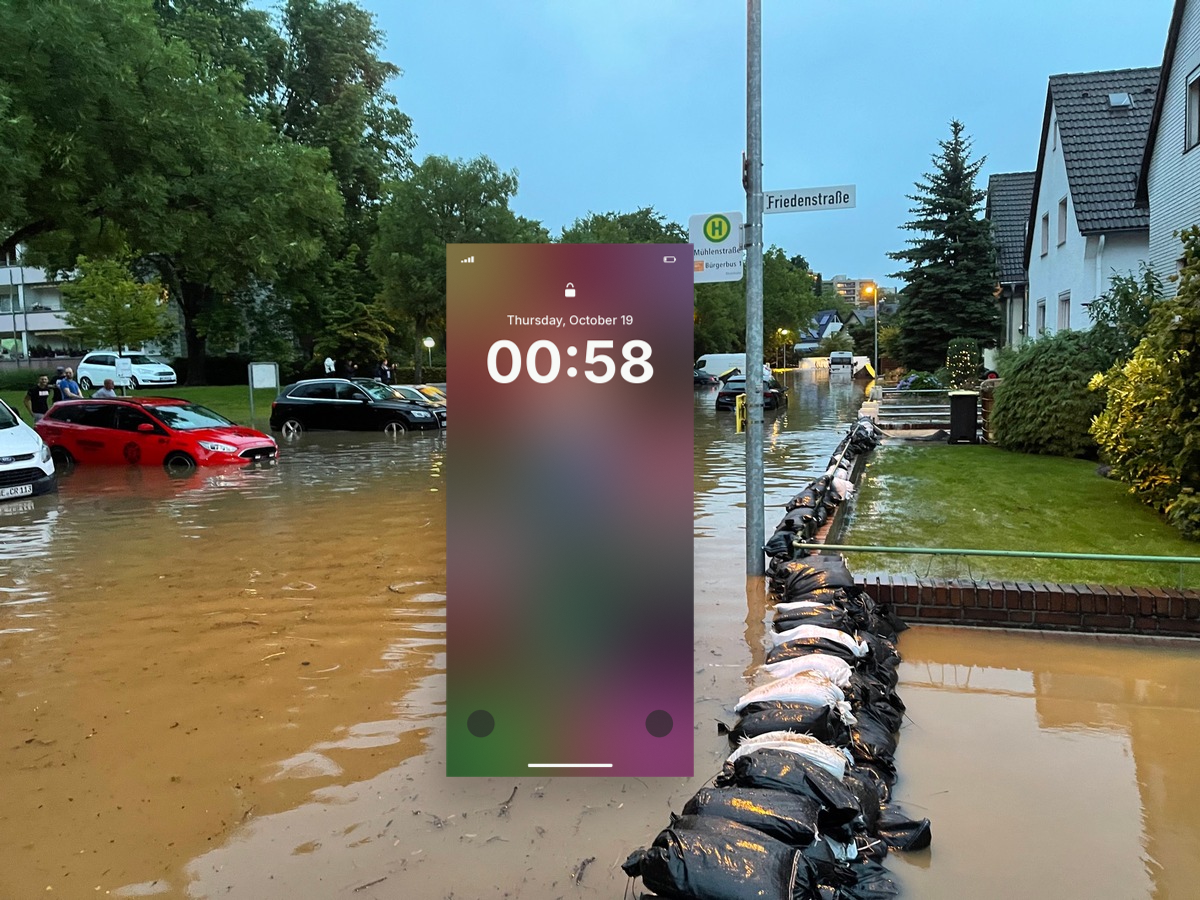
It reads {"hour": 0, "minute": 58}
